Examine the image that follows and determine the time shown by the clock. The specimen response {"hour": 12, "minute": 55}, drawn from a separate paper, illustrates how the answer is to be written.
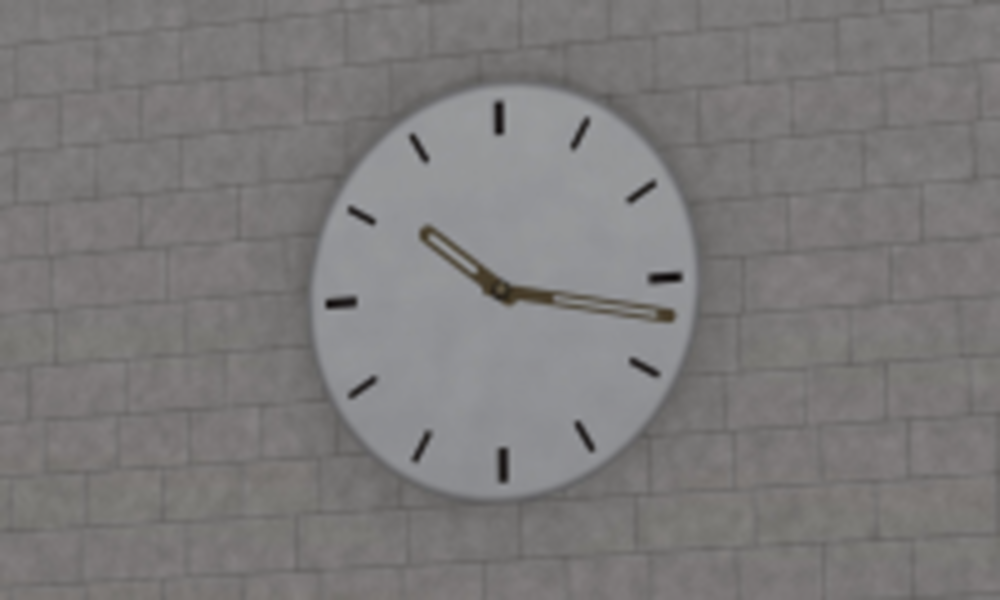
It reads {"hour": 10, "minute": 17}
